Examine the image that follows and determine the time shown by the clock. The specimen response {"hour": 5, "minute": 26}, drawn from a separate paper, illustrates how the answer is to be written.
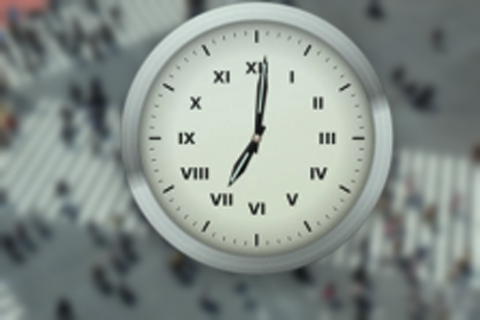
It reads {"hour": 7, "minute": 1}
